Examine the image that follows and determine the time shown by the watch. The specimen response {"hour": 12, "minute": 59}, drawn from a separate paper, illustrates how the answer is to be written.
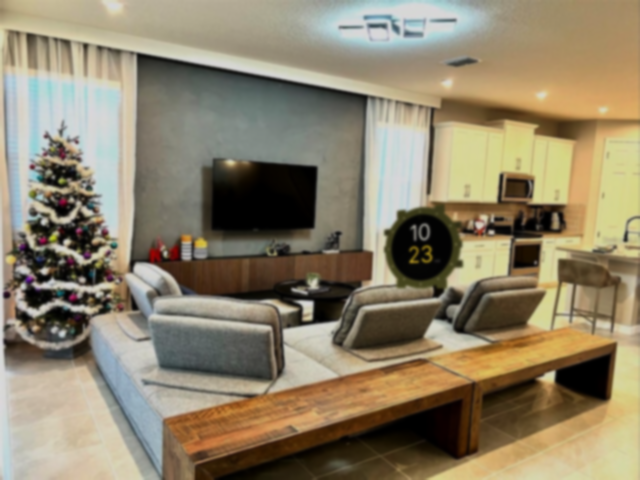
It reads {"hour": 10, "minute": 23}
